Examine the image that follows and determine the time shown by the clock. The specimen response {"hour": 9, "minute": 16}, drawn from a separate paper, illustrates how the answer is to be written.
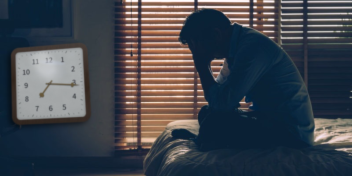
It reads {"hour": 7, "minute": 16}
